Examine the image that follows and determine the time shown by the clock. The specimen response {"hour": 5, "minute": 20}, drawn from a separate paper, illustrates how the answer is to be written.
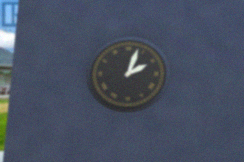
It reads {"hour": 2, "minute": 3}
